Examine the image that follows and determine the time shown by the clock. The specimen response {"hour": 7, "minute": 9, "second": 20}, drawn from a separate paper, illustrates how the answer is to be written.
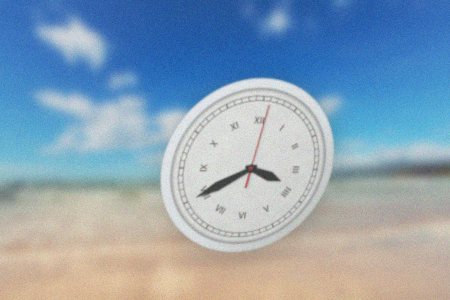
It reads {"hour": 3, "minute": 40, "second": 1}
